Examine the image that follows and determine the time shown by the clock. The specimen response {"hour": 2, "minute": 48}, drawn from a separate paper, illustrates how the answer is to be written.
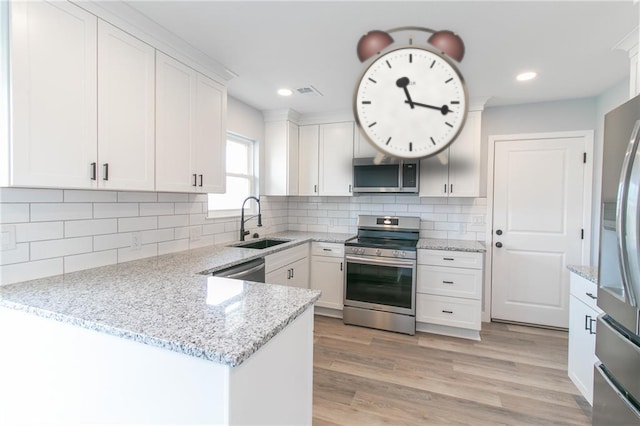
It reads {"hour": 11, "minute": 17}
